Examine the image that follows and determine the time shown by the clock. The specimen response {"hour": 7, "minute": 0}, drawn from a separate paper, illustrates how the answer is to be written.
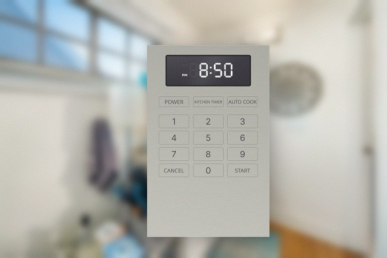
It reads {"hour": 8, "minute": 50}
